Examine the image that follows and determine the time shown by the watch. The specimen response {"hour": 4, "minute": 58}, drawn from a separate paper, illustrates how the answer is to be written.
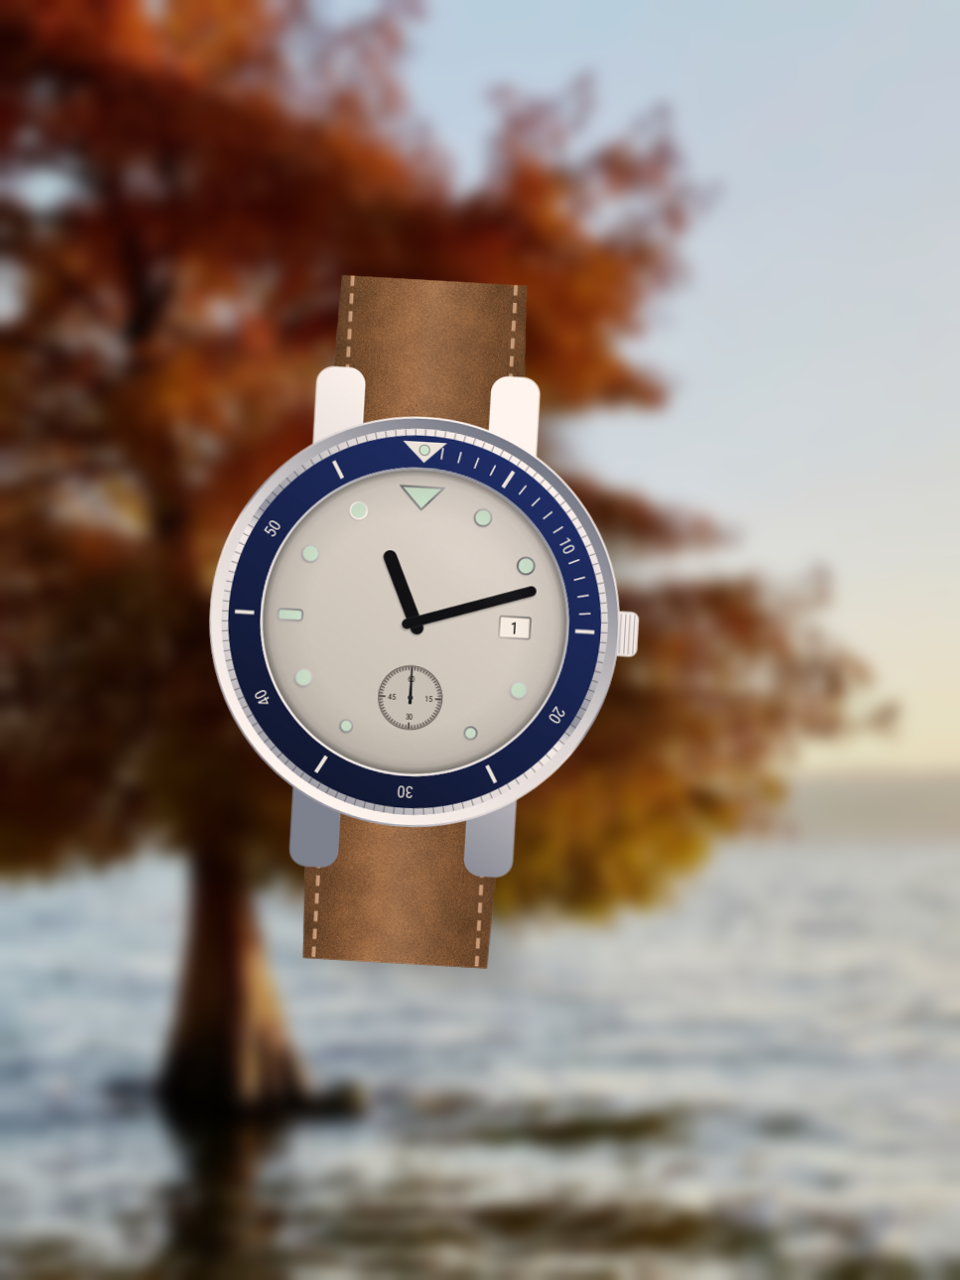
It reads {"hour": 11, "minute": 12}
